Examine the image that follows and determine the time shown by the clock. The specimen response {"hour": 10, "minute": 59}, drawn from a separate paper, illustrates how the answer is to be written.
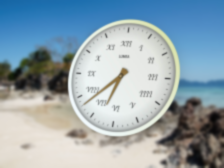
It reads {"hour": 6, "minute": 38}
